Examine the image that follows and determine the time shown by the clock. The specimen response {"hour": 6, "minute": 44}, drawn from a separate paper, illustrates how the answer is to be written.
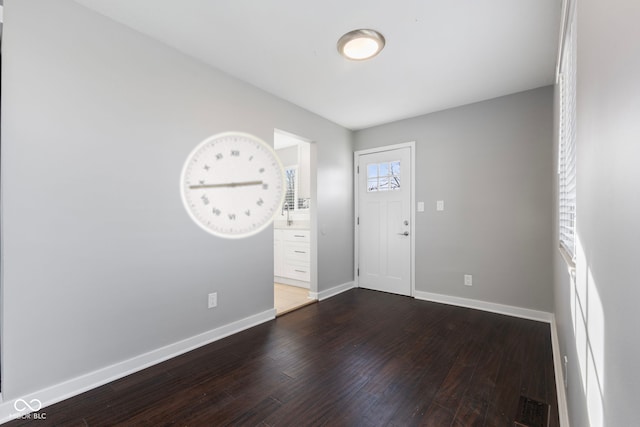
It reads {"hour": 2, "minute": 44}
